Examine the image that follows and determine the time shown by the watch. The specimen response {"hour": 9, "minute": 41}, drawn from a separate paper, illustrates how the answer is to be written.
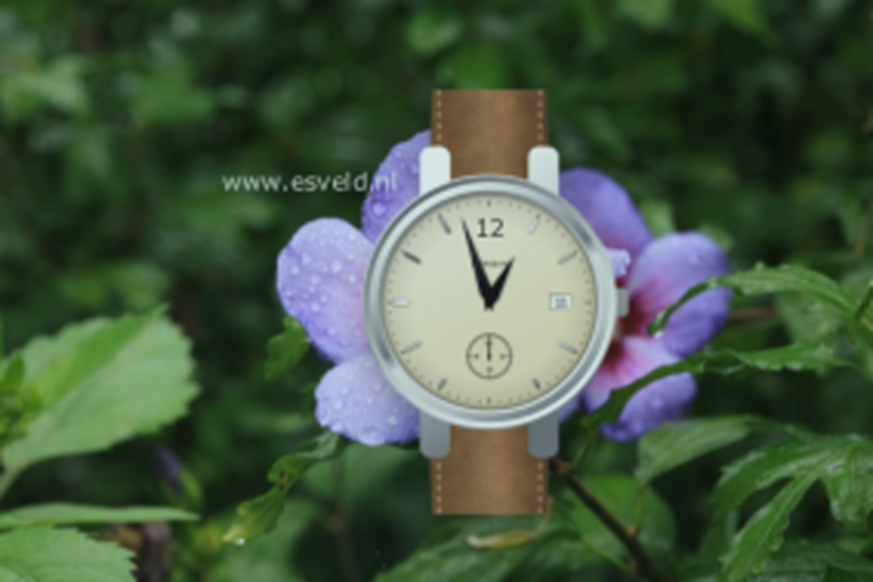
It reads {"hour": 12, "minute": 57}
